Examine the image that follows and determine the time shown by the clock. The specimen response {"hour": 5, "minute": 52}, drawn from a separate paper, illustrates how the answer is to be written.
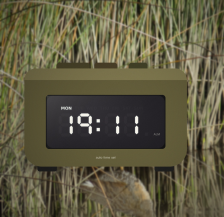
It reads {"hour": 19, "minute": 11}
